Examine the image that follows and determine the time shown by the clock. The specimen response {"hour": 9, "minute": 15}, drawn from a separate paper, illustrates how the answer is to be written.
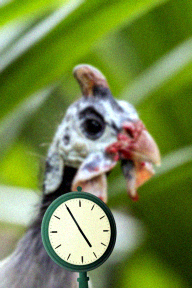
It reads {"hour": 4, "minute": 55}
